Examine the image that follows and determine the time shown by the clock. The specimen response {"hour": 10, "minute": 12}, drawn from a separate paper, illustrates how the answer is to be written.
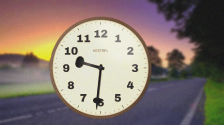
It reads {"hour": 9, "minute": 31}
